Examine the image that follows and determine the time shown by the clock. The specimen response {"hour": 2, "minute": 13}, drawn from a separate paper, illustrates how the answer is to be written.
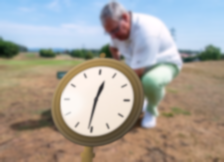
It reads {"hour": 12, "minute": 31}
